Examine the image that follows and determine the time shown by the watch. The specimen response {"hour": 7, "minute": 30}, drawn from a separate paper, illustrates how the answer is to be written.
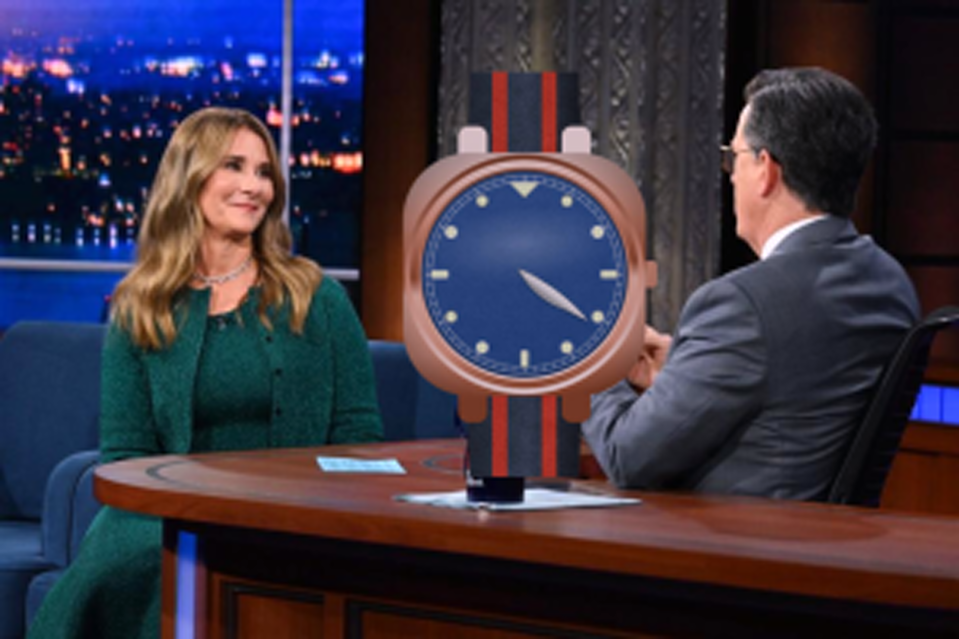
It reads {"hour": 4, "minute": 21}
